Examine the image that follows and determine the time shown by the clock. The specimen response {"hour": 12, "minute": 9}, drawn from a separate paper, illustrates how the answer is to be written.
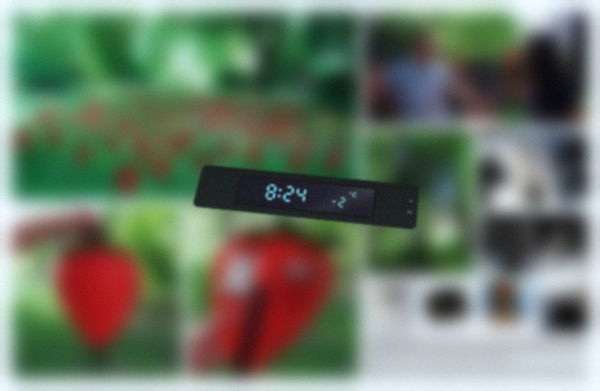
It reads {"hour": 8, "minute": 24}
